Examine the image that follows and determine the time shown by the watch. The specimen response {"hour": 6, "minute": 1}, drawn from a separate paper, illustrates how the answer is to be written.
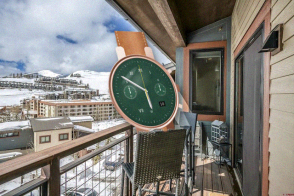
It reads {"hour": 5, "minute": 51}
